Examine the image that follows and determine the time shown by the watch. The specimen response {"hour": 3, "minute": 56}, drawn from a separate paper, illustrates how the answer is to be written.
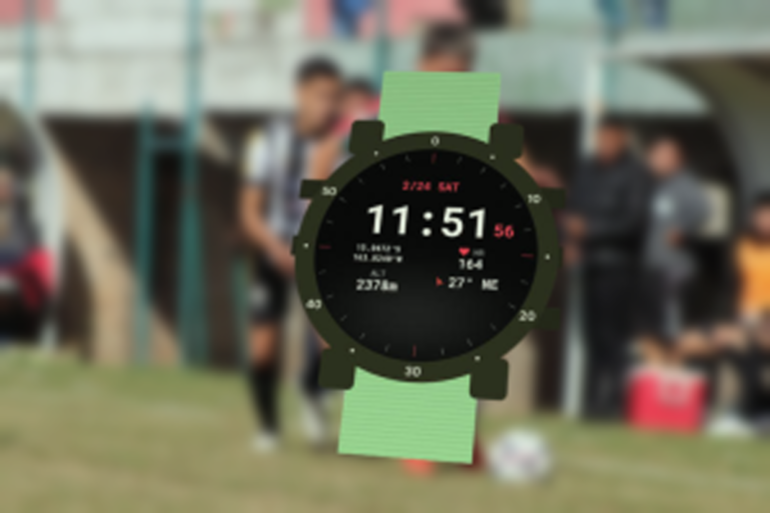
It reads {"hour": 11, "minute": 51}
